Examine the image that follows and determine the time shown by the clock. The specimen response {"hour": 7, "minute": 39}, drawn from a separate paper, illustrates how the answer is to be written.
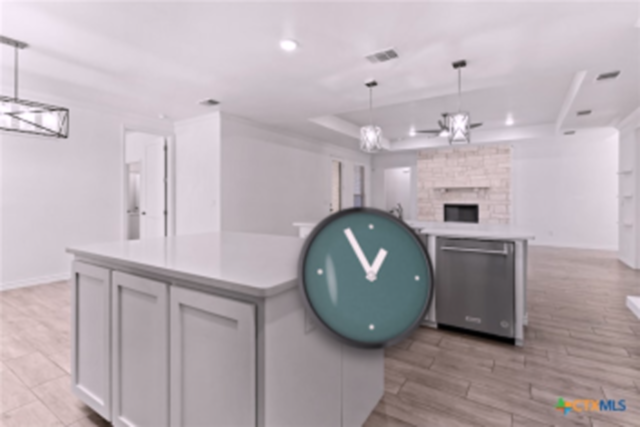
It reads {"hour": 12, "minute": 55}
